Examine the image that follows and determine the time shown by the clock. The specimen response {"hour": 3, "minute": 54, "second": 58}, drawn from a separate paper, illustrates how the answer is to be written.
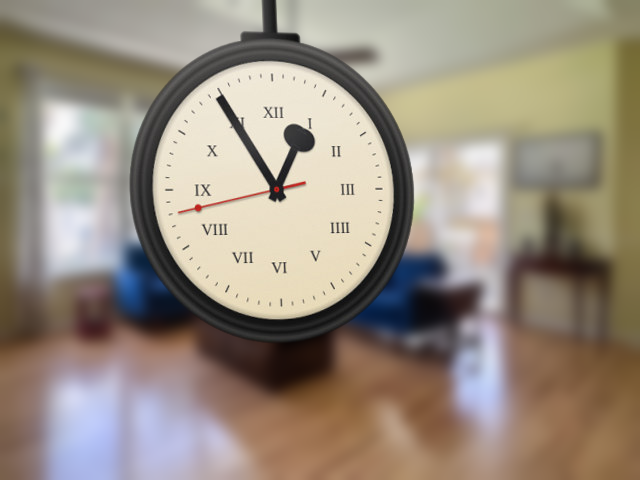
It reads {"hour": 12, "minute": 54, "second": 43}
